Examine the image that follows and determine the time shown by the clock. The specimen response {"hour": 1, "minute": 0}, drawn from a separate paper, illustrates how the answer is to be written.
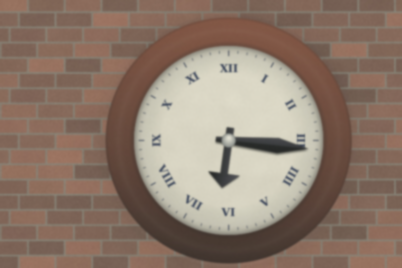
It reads {"hour": 6, "minute": 16}
